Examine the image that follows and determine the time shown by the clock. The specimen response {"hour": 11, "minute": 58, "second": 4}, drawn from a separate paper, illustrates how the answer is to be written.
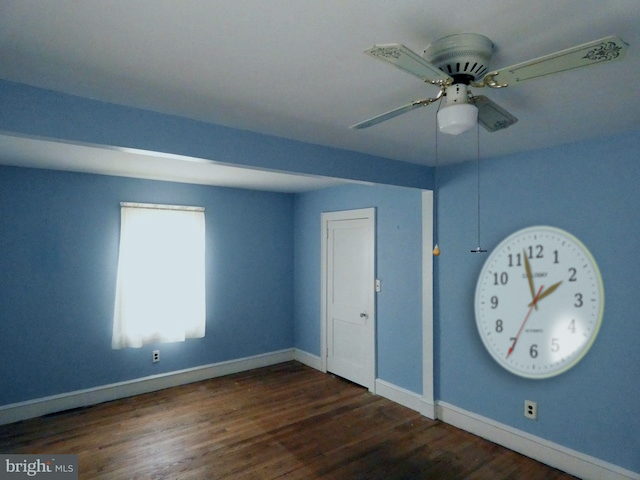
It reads {"hour": 1, "minute": 57, "second": 35}
